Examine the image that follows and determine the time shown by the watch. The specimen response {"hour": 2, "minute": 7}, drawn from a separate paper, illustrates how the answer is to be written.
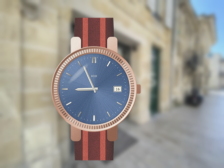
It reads {"hour": 8, "minute": 56}
